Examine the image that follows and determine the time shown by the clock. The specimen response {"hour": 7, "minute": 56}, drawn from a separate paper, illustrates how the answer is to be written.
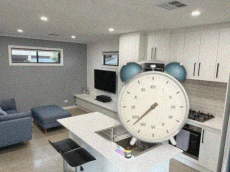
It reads {"hour": 7, "minute": 38}
